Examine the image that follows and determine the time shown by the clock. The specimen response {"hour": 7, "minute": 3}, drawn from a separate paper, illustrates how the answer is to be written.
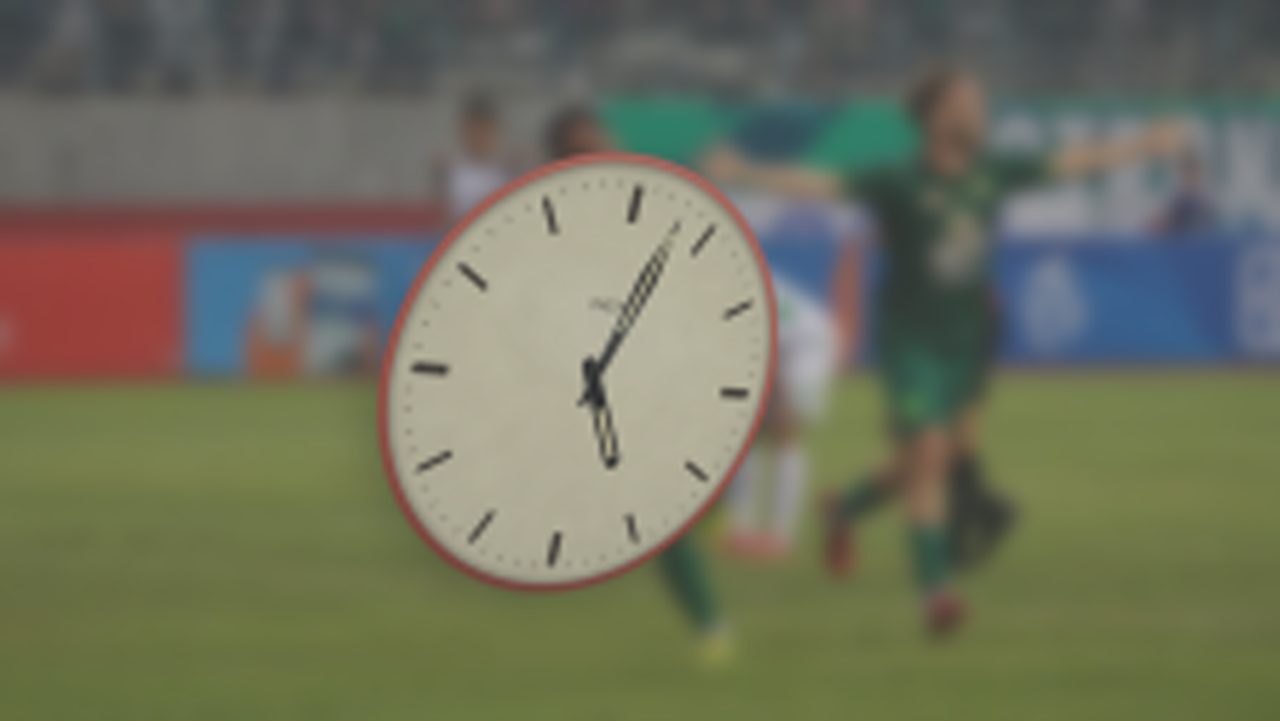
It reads {"hour": 5, "minute": 3}
